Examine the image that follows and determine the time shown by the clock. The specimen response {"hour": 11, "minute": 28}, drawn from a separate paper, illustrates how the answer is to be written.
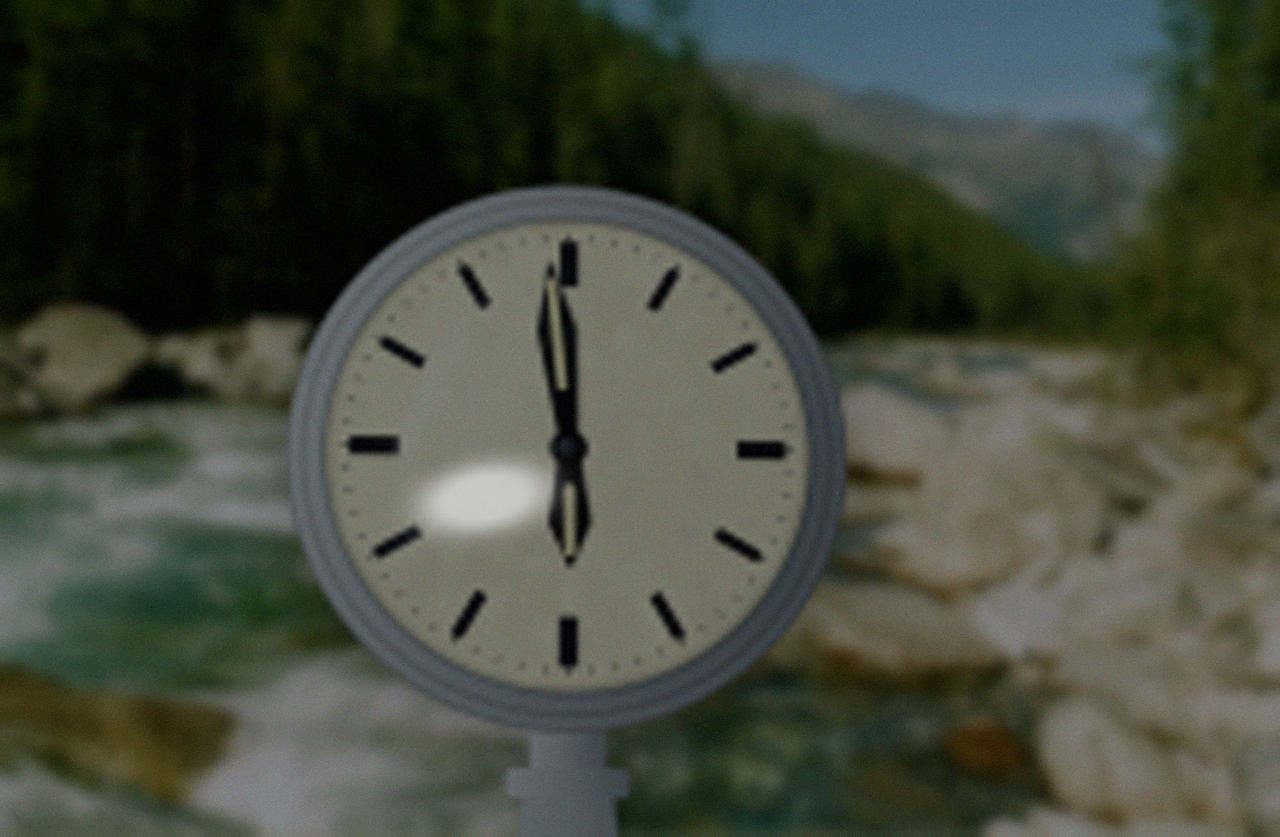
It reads {"hour": 5, "minute": 59}
